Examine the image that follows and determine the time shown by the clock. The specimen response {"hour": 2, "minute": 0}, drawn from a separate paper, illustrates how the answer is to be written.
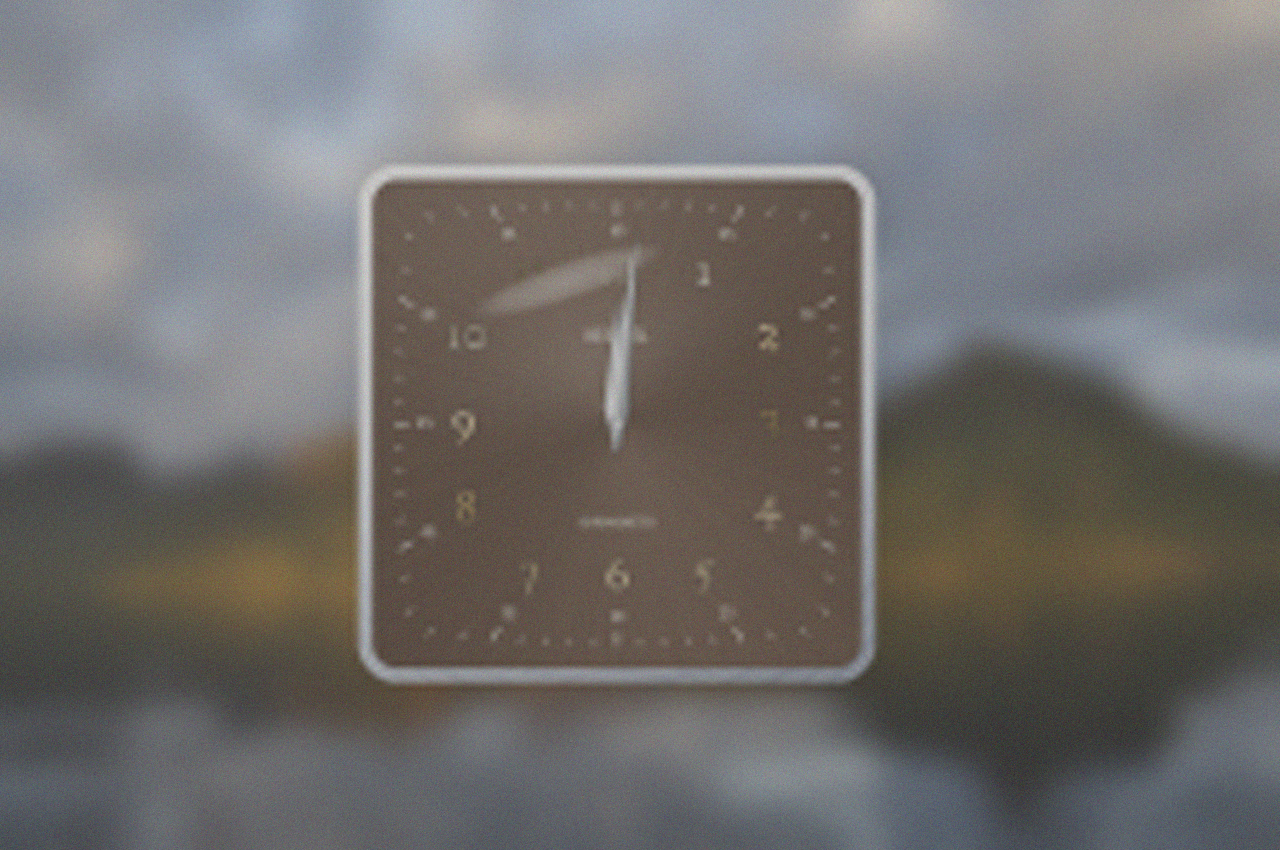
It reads {"hour": 12, "minute": 1}
